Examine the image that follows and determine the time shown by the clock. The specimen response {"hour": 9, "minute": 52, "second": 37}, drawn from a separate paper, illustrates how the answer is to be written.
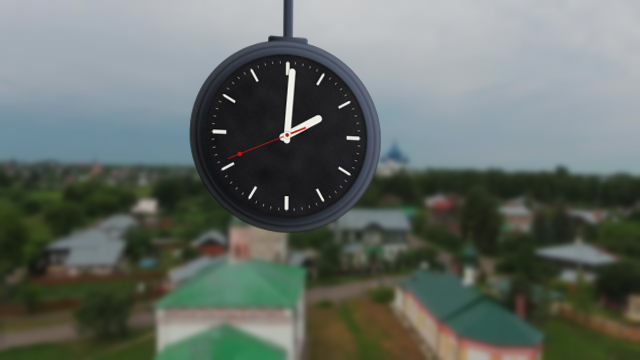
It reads {"hour": 2, "minute": 0, "second": 41}
